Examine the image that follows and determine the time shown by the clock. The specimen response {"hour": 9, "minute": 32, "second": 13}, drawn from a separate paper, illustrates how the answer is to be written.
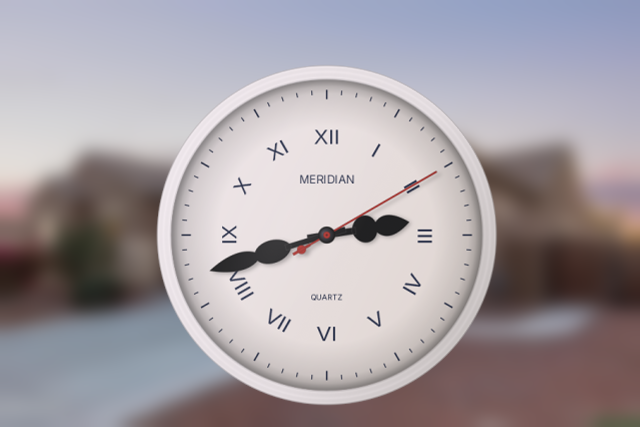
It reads {"hour": 2, "minute": 42, "second": 10}
